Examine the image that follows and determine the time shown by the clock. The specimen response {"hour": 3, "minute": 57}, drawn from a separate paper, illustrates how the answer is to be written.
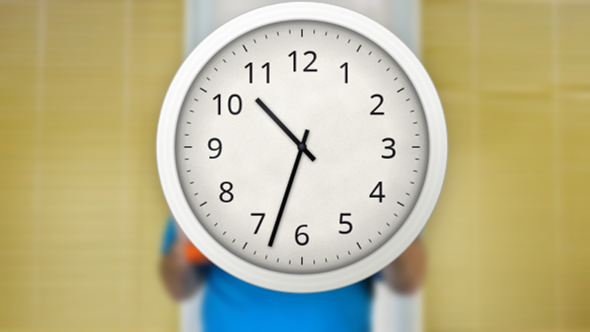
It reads {"hour": 10, "minute": 33}
